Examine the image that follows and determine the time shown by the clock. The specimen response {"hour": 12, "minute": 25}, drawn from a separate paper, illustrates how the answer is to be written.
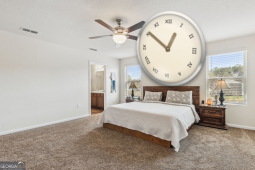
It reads {"hour": 12, "minute": 51}
